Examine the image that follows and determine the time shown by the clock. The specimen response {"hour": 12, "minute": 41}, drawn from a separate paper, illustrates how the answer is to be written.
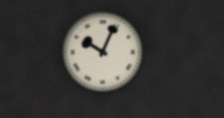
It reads {"hour": 10, "minute": 4}
